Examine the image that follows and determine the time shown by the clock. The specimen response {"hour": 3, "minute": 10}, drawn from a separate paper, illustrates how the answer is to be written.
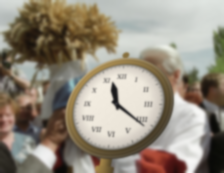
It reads {"hour": 11, "minute": 21}
